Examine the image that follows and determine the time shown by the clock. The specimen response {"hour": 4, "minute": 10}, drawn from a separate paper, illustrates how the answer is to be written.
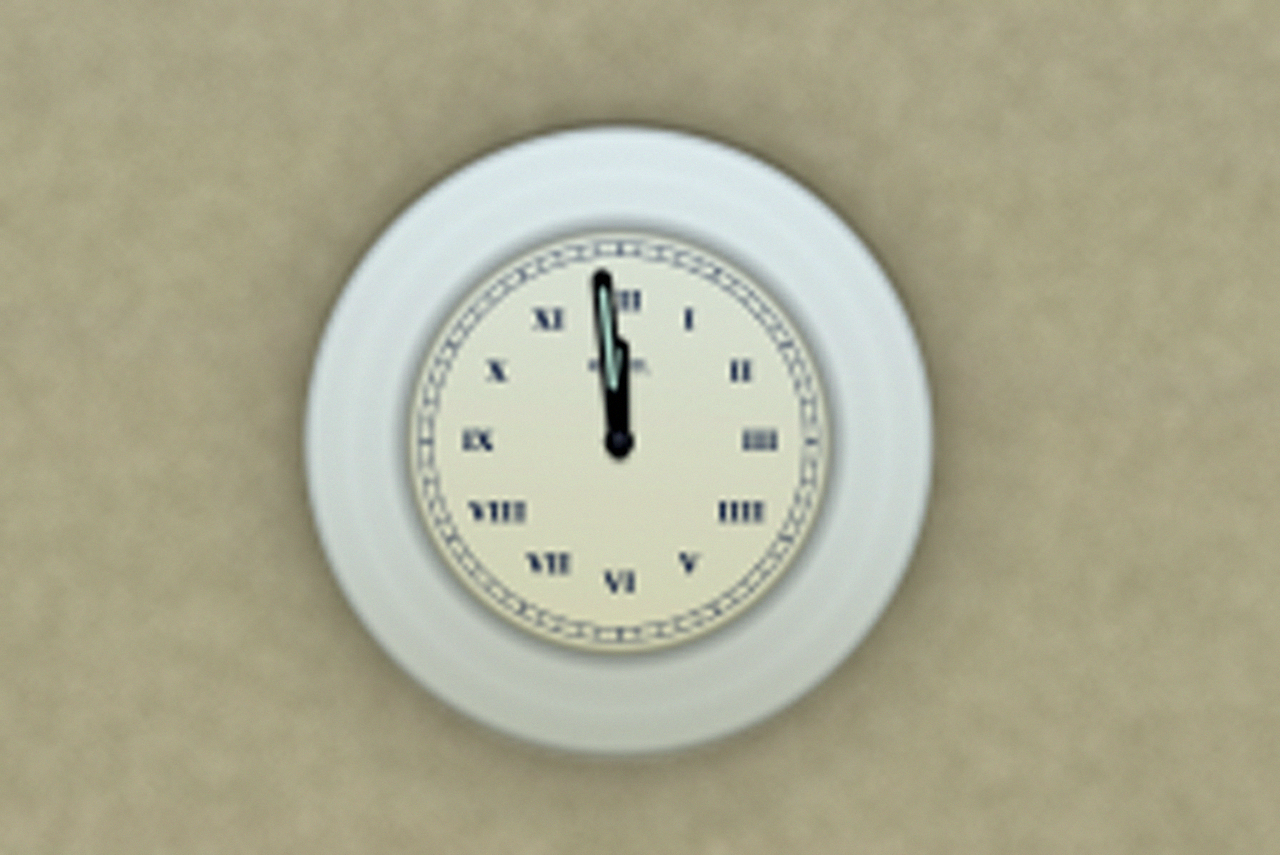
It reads {"hour": 11, "minute": 59}
